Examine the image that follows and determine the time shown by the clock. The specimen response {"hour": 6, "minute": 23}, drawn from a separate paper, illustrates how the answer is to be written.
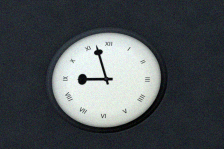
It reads {"hour": 8, "minute": 57}
